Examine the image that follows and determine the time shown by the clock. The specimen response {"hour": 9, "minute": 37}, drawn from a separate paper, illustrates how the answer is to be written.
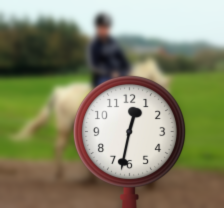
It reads {"hour": 12, "minute": 32}
